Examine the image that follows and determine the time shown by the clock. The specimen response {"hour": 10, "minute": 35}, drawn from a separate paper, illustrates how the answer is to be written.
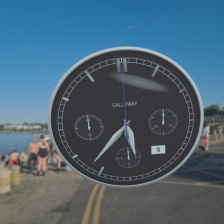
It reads {"hour": 5, "minute": 37}
